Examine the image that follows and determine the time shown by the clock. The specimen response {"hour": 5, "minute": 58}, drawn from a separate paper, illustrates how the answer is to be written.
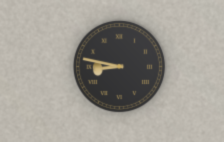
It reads {"hour": 8, "minute": 47}
